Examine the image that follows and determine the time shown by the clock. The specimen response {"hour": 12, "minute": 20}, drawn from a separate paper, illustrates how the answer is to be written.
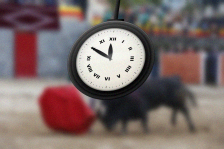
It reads {"hour": 11, "minute": 50}
